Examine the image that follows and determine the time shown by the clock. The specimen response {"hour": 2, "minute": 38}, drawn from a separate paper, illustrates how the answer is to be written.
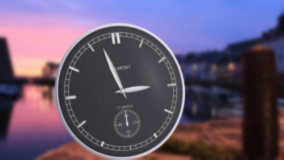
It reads {"hour": 2, "minute": 57}
